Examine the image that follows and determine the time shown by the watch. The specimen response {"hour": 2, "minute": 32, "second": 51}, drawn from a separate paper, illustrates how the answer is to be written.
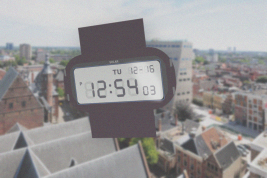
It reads {"hour": 12, "minute": 54, "second": 3}
